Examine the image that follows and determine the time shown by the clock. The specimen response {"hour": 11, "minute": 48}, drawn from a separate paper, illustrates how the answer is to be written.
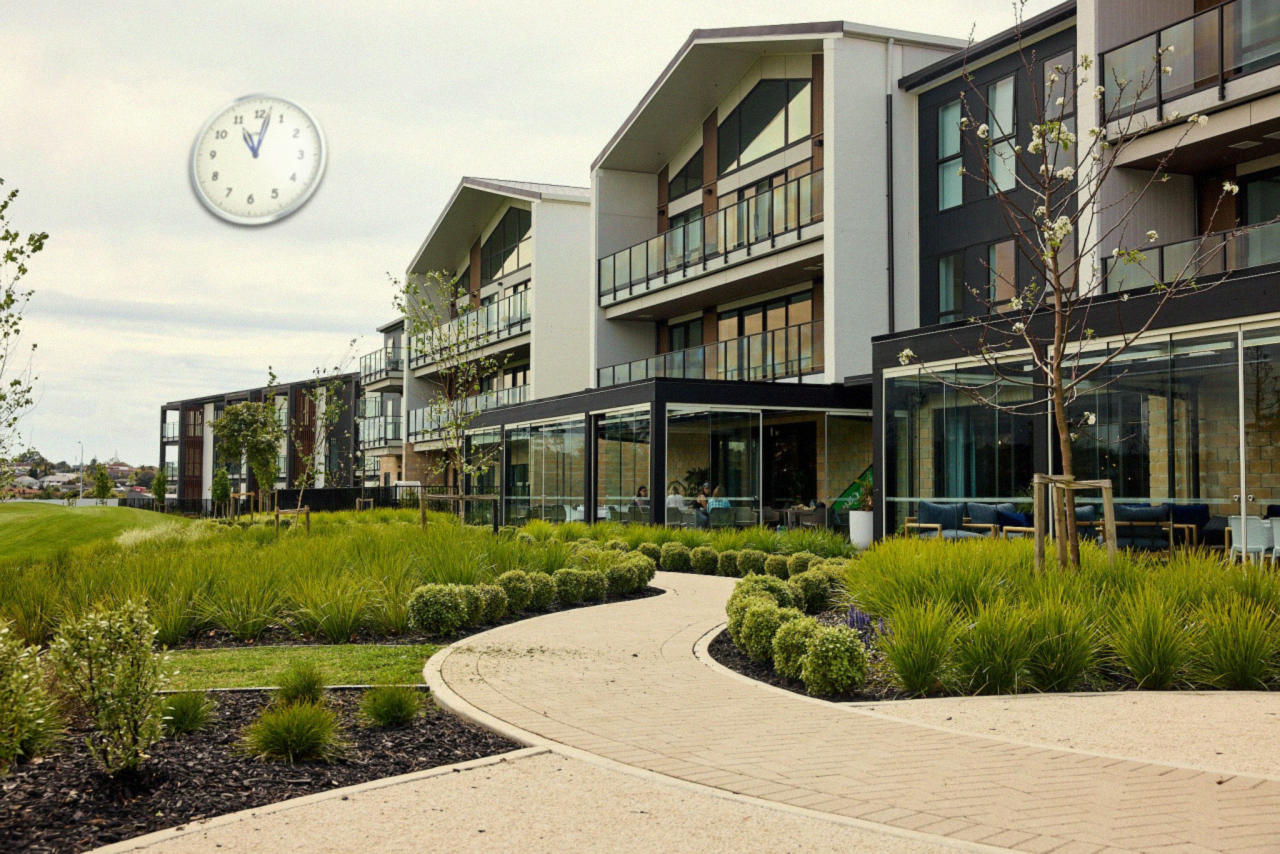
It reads {"hour": 11, "minute": 2}
